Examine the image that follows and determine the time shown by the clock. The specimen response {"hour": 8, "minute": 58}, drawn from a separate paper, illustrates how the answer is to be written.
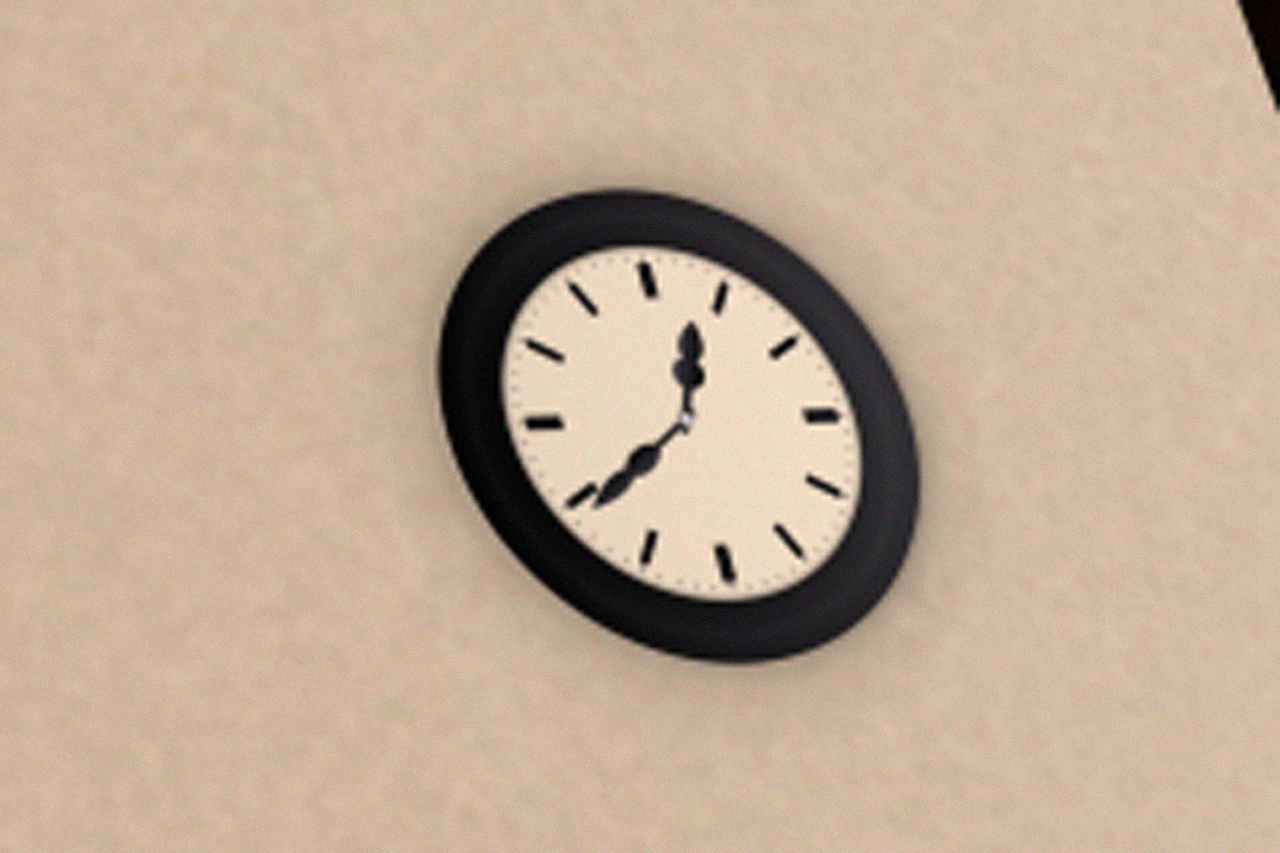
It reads {"hour": 12, "minute": 39}
